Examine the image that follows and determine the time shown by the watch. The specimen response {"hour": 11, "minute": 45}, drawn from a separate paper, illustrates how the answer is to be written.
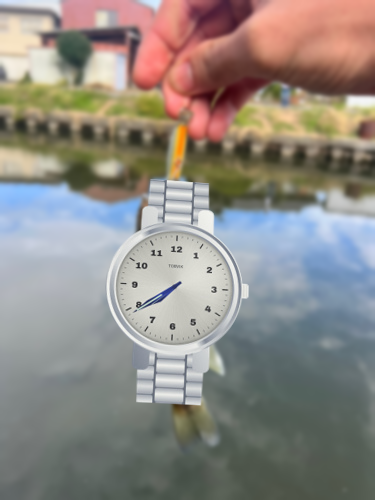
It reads {"hour": 7, "minute": 39}
